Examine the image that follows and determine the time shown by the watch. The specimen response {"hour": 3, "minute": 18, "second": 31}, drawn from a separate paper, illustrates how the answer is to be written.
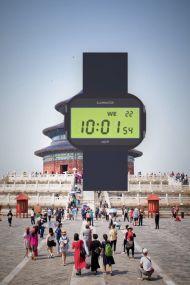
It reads {"hour": 10, "minute": 1, "second": 54}
